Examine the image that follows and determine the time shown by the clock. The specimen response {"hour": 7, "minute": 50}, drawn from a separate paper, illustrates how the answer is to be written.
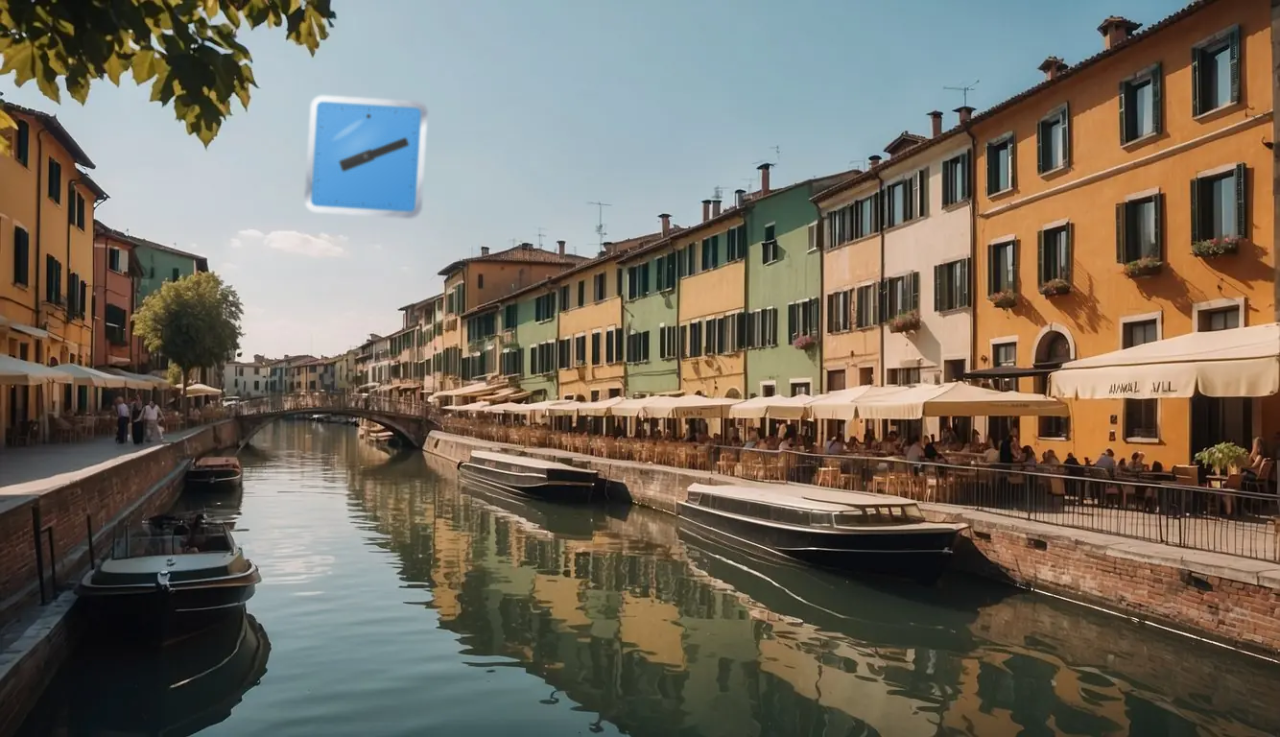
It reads {"hour": 8, "minute": 11}
